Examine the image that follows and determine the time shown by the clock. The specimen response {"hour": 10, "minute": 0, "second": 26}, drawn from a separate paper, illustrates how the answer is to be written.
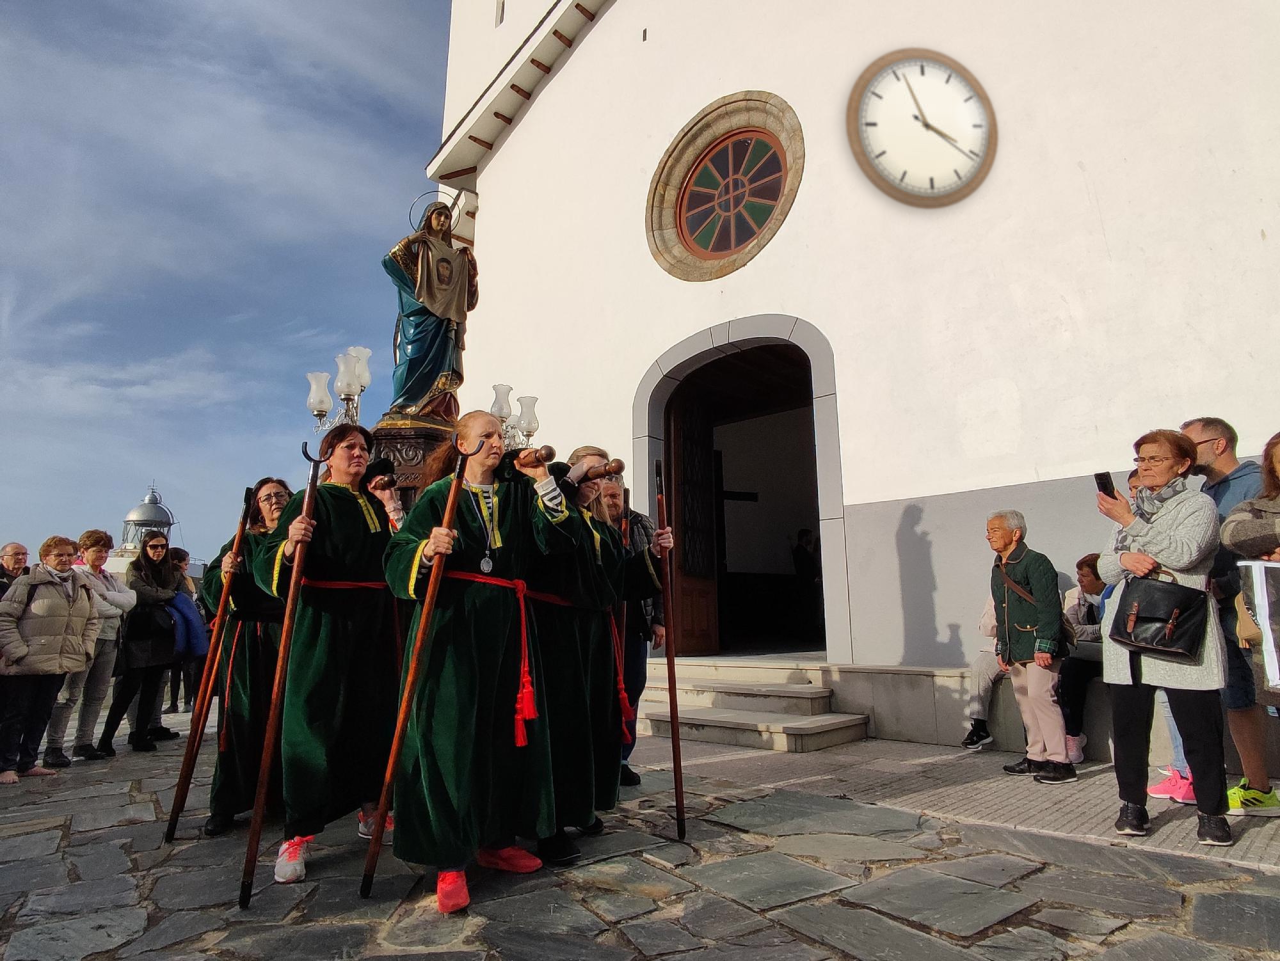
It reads {"hour": 3, "minute": 56, "second": 21}
